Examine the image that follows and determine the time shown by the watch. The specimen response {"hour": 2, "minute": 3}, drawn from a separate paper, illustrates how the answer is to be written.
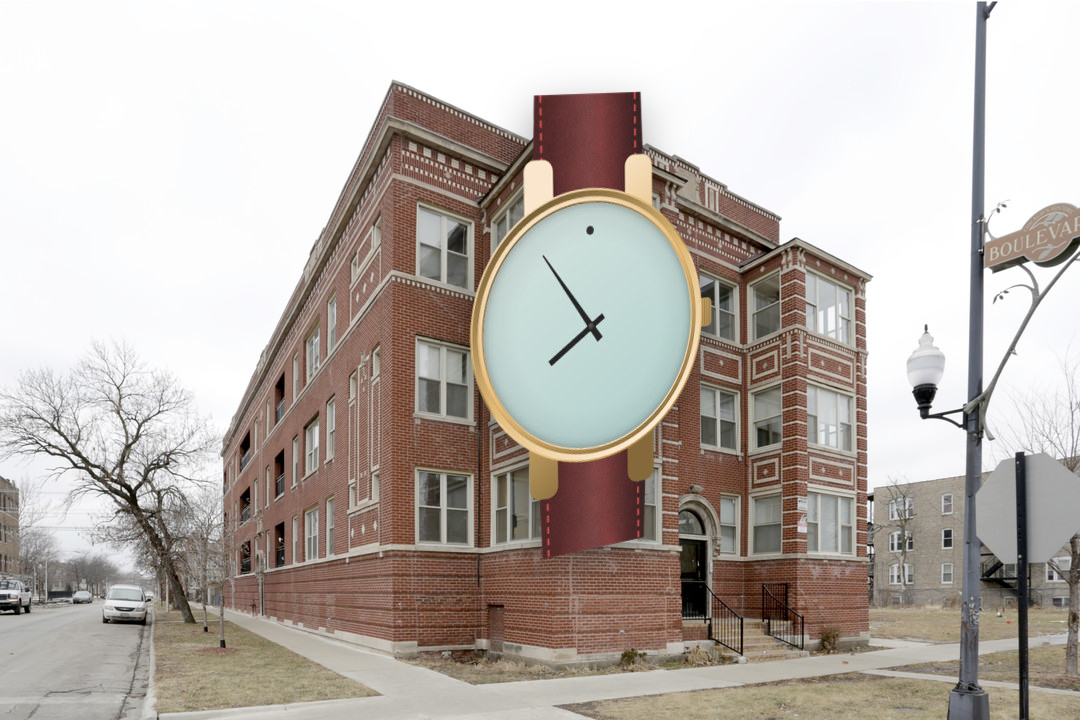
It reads {"hour": 7, "minute": 54}
